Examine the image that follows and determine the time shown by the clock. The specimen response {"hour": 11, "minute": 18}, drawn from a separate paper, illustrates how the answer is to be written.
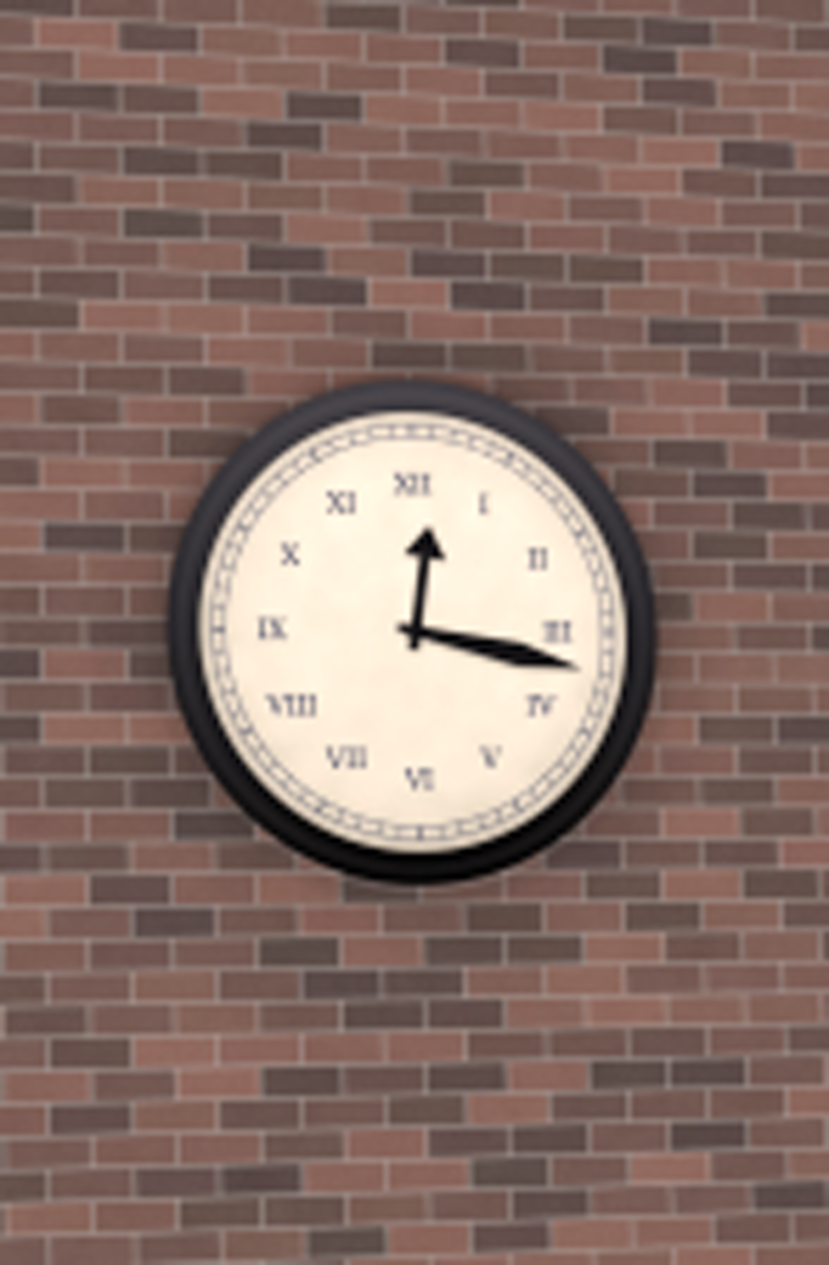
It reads {"hour": 12, "minute": 17}
